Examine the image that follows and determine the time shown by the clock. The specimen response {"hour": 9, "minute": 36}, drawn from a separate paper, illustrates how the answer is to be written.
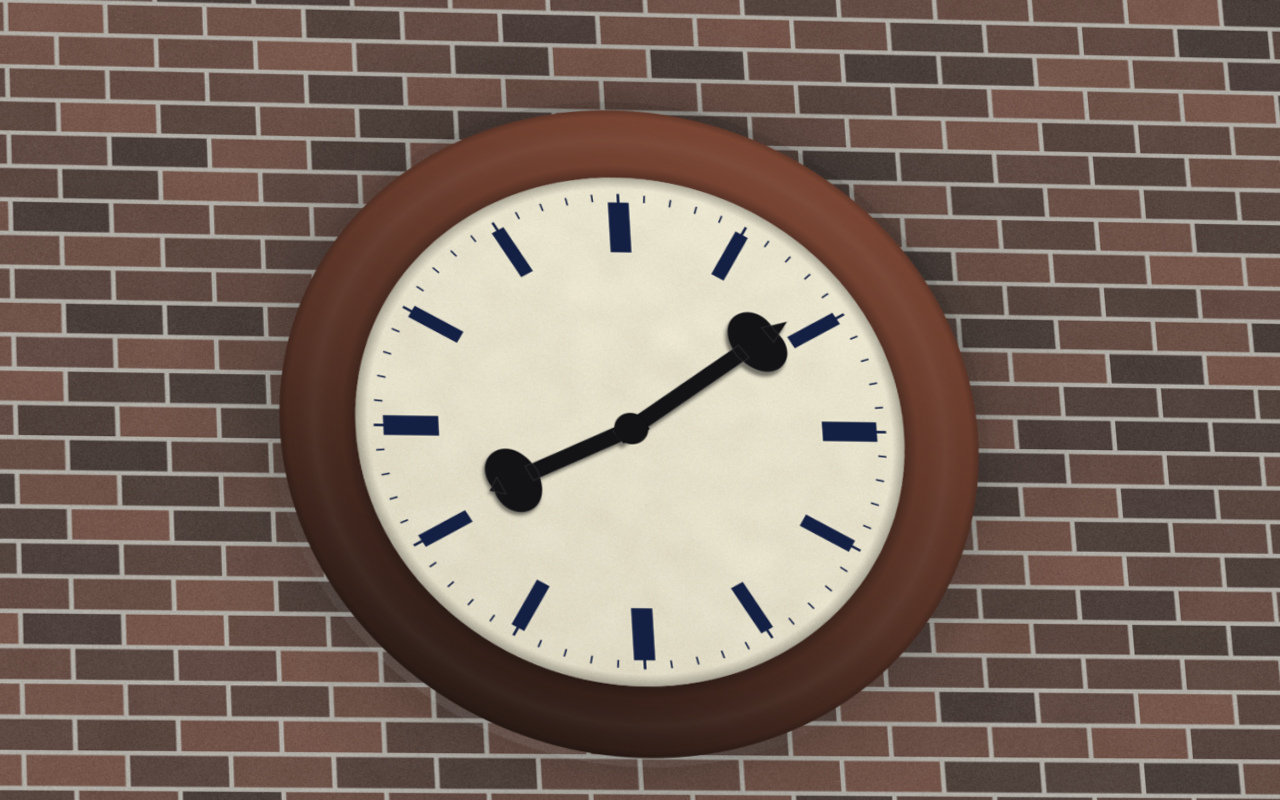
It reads {"hour": 8, "minute": 9}
